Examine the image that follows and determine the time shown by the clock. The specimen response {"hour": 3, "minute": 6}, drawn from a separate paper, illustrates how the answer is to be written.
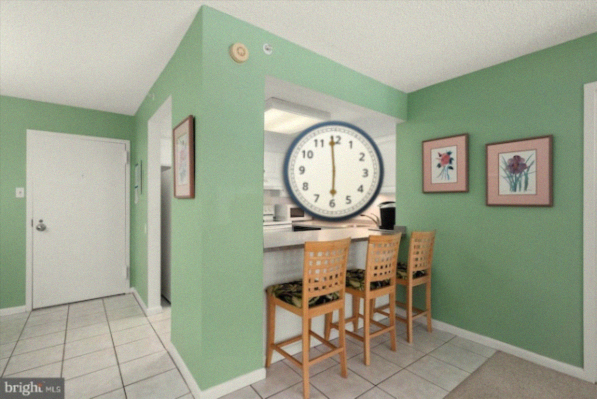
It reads {"hour": 5, "minute": 59}
